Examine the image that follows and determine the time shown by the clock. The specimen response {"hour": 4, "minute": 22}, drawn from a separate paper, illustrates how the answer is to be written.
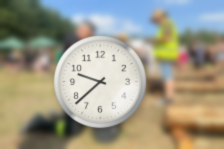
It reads {"hour": 9, "minute": 38}
